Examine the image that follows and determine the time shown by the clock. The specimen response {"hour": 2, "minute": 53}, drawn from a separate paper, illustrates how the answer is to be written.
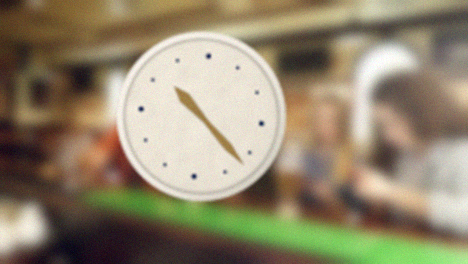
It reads {"hour": 10, "minute": 22}
